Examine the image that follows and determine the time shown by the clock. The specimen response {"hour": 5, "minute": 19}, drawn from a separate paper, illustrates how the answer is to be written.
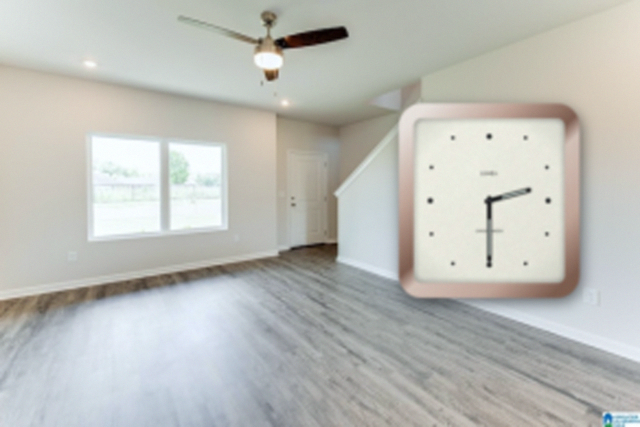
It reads {"hour": 2, "minute": 30}
